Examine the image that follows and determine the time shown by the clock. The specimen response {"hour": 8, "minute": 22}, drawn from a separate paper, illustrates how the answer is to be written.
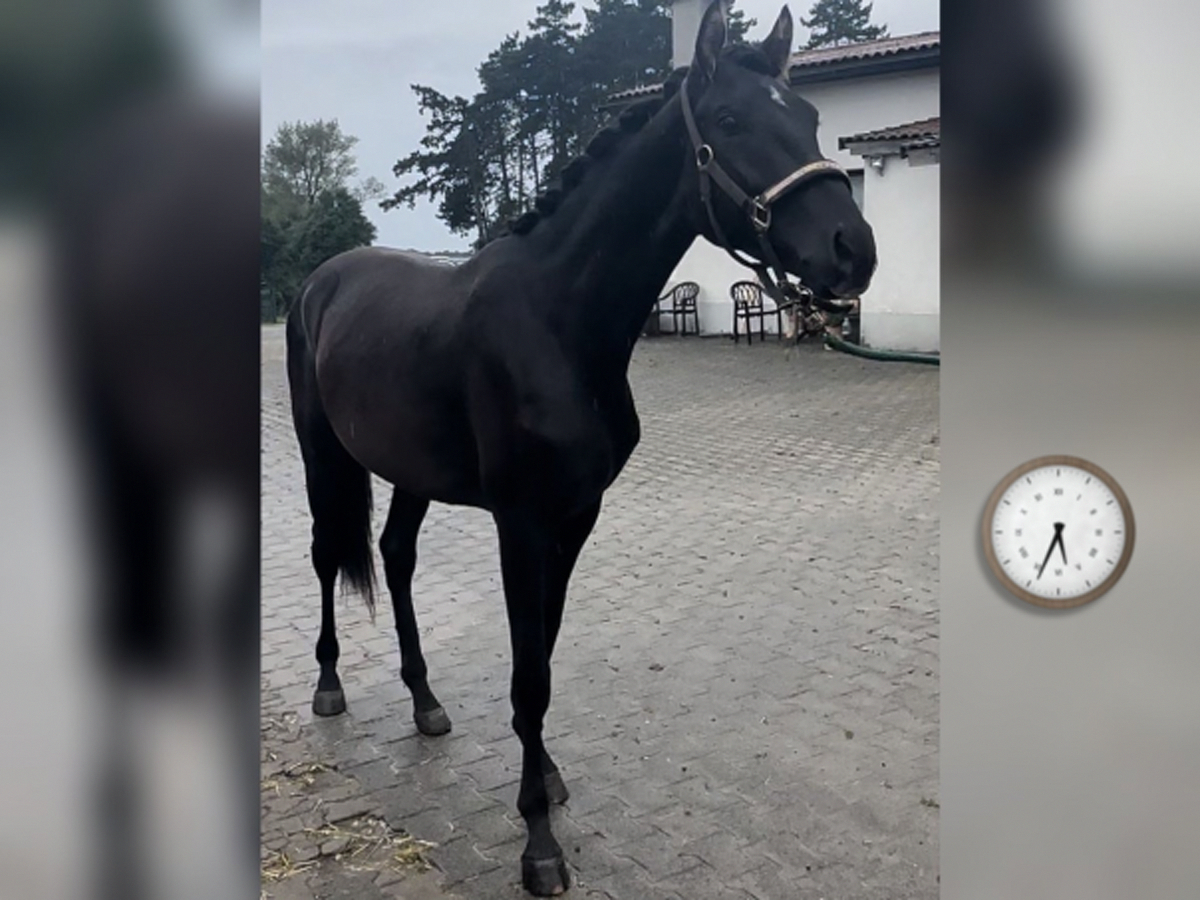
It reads {"hour": 5, "minute": 34}
